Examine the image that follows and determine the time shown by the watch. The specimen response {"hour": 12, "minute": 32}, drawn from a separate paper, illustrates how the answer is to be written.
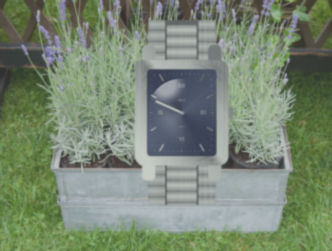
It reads {"hour": 9, "minute": 49}
